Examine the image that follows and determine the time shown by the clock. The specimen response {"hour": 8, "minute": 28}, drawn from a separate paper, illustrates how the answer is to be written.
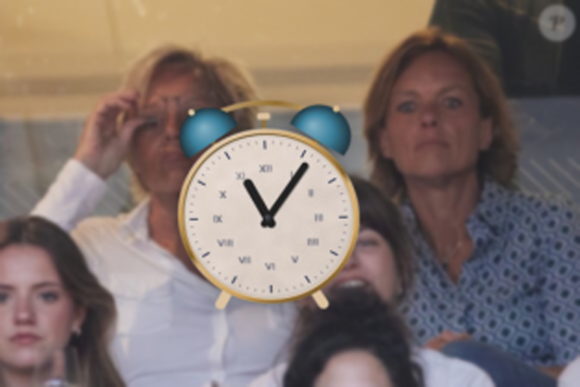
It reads {"hour": 11, "minute": 6}
